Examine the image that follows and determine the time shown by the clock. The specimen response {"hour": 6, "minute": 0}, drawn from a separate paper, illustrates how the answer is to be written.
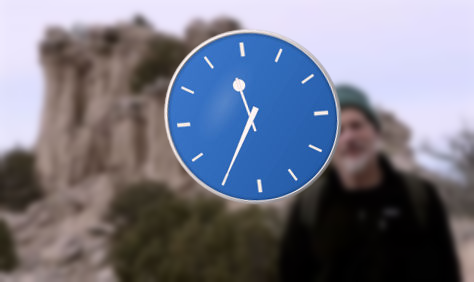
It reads {"hour": 11, "minute": 35}
